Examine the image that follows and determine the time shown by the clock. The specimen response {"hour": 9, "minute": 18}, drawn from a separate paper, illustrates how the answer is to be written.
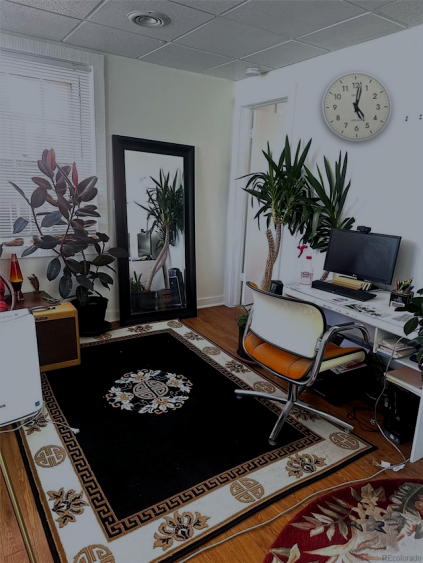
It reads {"hour": 5, "minute": 2}
